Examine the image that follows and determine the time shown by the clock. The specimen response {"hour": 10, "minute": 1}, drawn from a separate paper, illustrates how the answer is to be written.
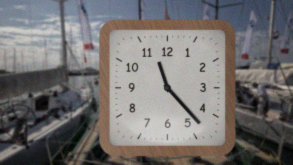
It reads {"hour": 11, "minute": 23}
